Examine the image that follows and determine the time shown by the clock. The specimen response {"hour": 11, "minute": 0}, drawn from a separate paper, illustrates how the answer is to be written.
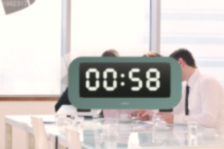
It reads {"hour": 0, "minute": 58}
